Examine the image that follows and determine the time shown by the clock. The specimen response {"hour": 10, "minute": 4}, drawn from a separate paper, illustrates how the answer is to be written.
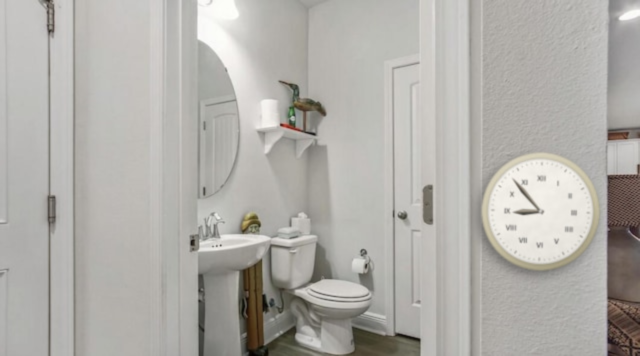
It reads {"hour": 8, "minute": 53}
